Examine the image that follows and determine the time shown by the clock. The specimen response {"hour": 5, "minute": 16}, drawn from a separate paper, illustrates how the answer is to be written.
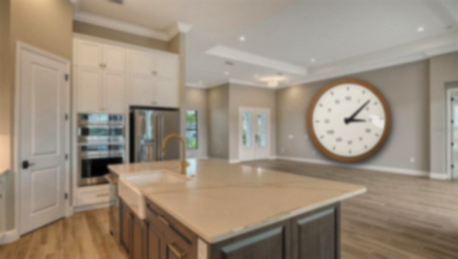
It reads {"hour": 3, "minute": 8}
